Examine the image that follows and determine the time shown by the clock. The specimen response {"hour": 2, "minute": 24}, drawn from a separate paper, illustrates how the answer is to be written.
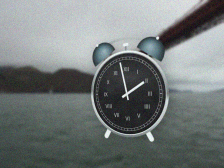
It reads {"hour": 1, "minute": 58}
